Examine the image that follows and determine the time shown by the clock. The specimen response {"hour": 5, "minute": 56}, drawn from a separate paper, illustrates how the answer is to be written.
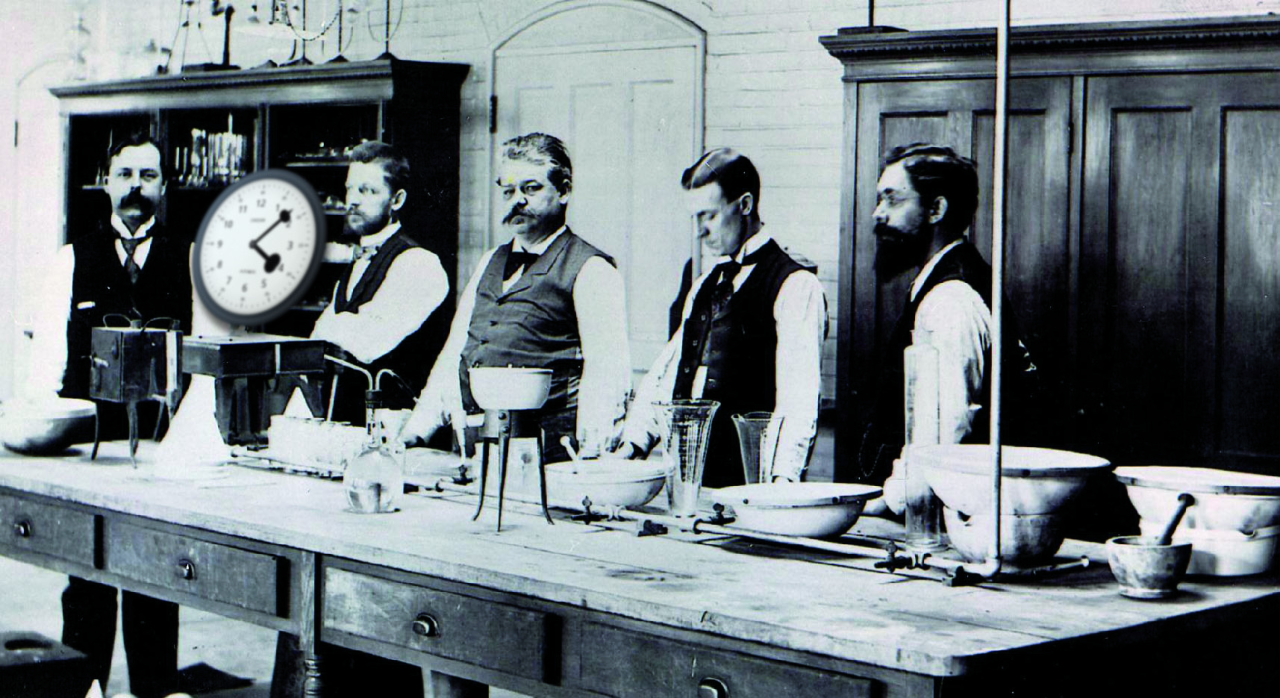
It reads {"hour": 4, "minute": 8}
